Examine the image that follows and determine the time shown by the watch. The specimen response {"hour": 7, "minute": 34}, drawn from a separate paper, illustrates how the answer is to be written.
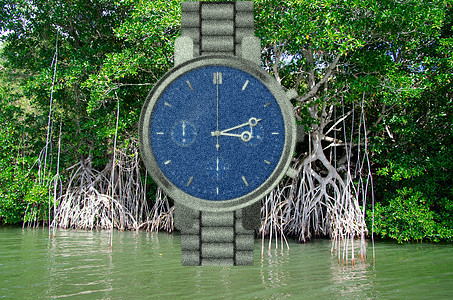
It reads {"hour": 3, "minute": 12}
